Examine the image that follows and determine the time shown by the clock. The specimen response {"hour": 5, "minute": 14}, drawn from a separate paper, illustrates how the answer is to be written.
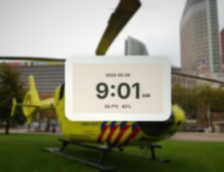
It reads {"hour": 9, "minute": 1}
